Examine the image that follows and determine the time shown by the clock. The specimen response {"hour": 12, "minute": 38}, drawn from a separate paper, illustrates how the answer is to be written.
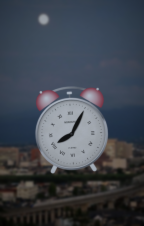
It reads {"hour": 8, "minute": 5}
